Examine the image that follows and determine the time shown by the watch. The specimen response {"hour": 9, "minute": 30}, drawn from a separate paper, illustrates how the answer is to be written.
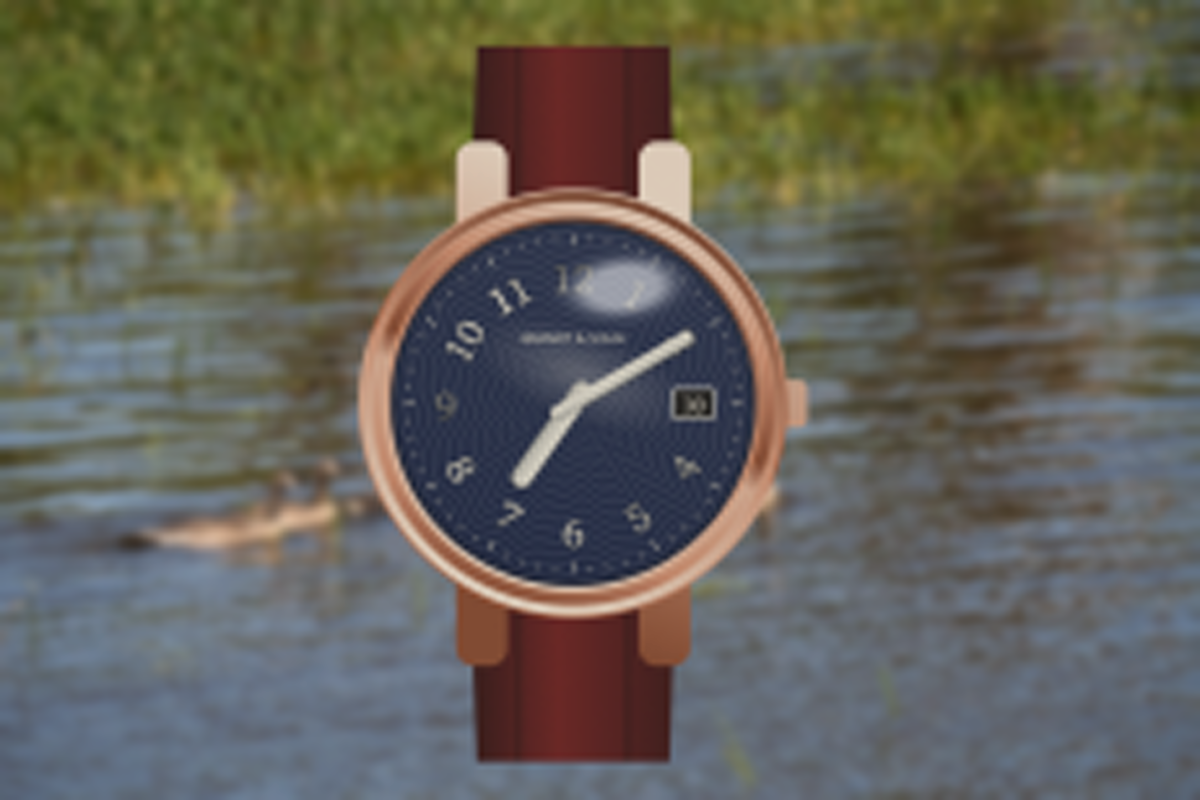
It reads {"hour": 7, "minute": 10}
